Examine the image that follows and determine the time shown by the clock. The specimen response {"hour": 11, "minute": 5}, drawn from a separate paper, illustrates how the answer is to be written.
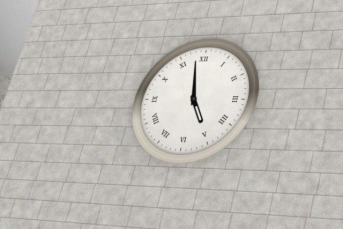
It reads {"hour": 4, "minute": 58}
